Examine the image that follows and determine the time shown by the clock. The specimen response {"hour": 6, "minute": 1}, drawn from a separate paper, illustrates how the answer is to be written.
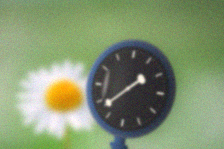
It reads {"hour": 1, "minute": 38}
